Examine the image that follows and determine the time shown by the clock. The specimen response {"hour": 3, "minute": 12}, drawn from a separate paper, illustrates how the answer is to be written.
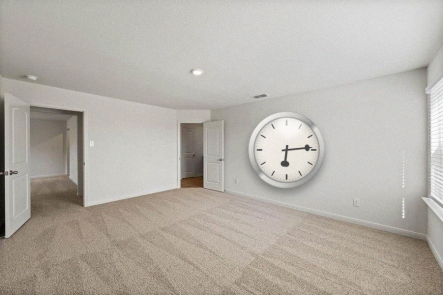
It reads {"hour": 6, "minute": 14}
